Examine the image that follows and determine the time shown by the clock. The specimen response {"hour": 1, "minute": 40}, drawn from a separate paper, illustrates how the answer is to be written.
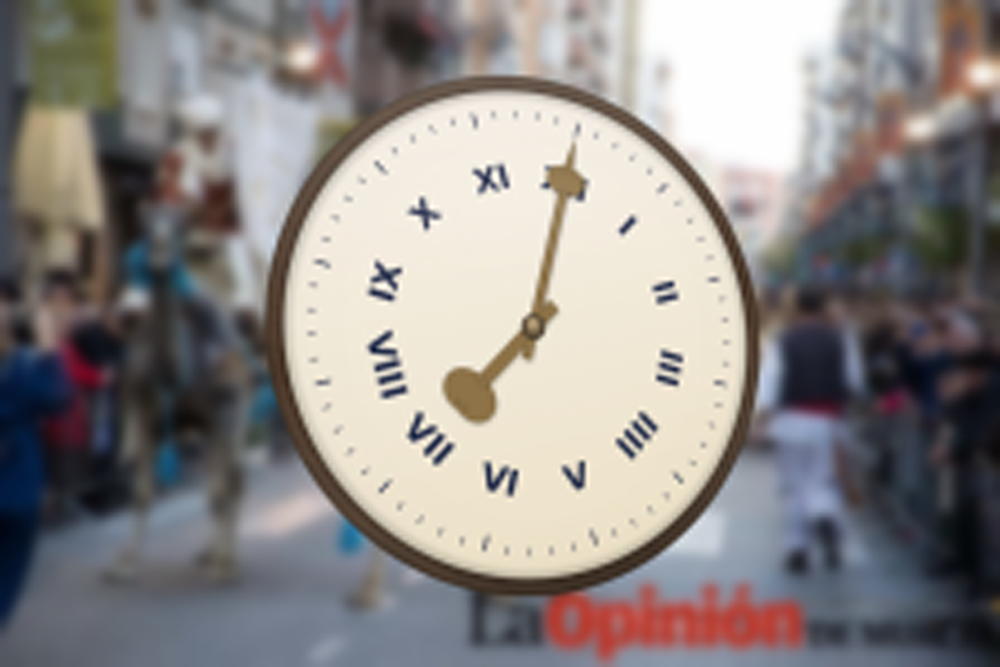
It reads {"hour": 7, "minute": 0}
